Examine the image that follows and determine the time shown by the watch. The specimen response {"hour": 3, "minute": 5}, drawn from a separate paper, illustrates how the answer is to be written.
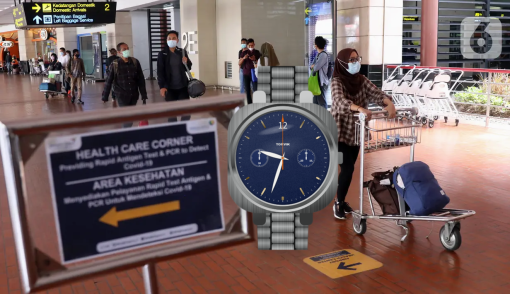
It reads {"hour": 9, "minute": 33}
